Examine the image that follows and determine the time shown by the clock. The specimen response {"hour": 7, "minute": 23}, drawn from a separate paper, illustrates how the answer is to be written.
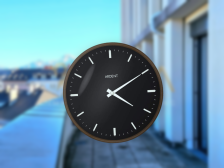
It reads {"hour": 4, "minute": 10}
